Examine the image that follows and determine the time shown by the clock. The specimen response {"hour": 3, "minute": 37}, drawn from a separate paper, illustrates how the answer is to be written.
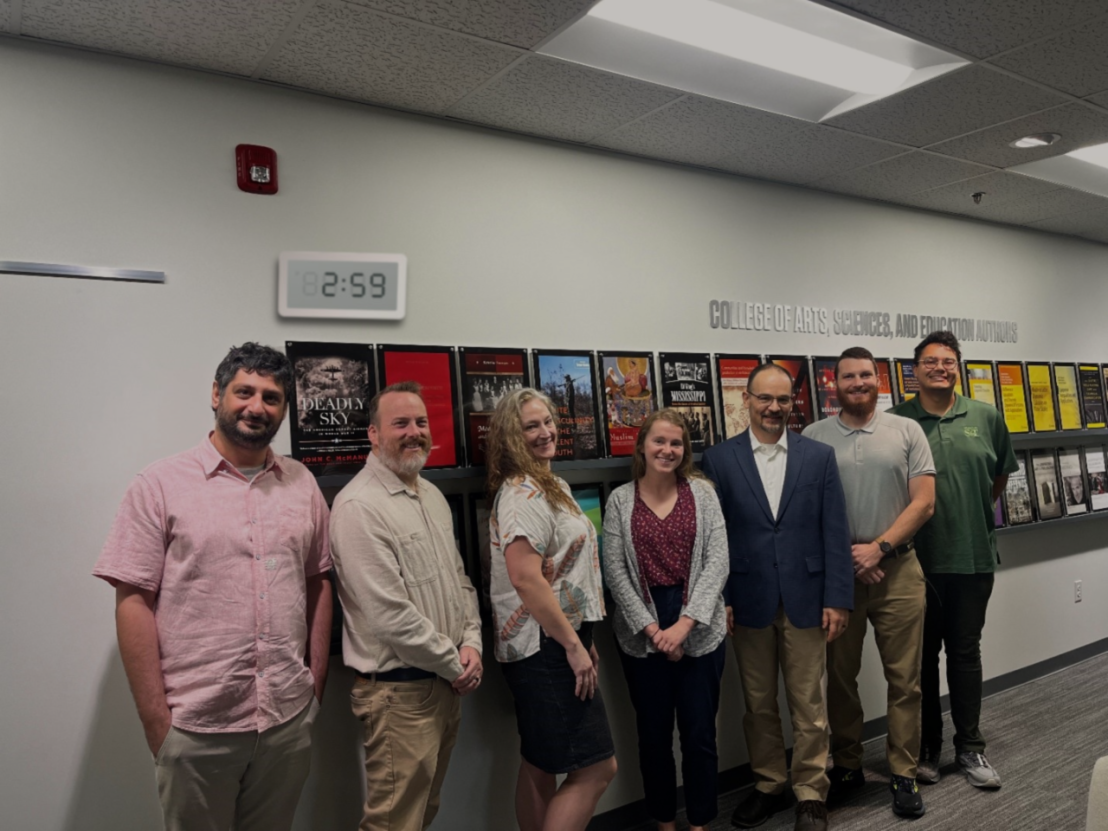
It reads {"hour": 2, "minute": 59}
